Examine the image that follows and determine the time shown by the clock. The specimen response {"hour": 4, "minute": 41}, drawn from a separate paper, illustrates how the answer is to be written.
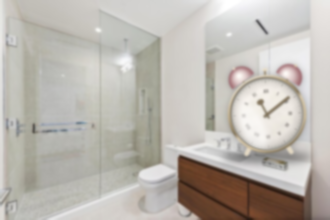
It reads {"hour": 11, "minute": 9}
